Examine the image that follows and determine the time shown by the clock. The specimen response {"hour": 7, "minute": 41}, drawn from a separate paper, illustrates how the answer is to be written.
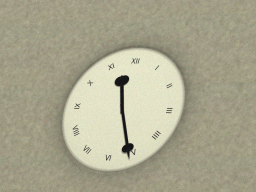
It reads {"hour": 11, "minute": 26}
